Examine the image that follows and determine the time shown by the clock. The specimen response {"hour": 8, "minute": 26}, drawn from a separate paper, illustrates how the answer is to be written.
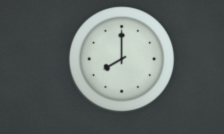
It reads {"hour": 8, "minute": 0}
